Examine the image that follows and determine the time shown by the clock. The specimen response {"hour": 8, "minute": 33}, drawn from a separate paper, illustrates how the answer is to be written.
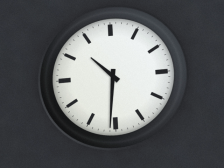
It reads {"hour": 10, "minute": 31}
